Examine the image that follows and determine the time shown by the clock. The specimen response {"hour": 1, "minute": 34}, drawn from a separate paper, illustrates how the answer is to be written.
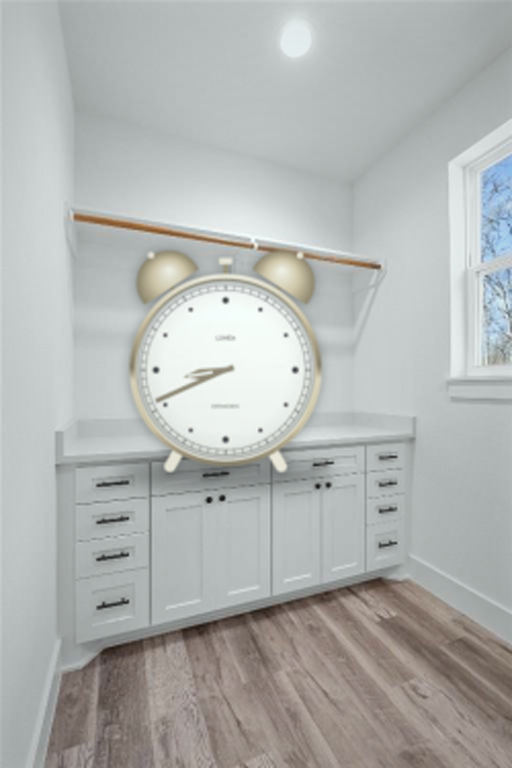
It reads {"hour": 8, "minute": 41}
